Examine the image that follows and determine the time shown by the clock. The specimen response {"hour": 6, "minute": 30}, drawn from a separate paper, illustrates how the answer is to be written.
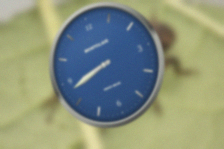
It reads {"hour": 8, "minute": 43}
